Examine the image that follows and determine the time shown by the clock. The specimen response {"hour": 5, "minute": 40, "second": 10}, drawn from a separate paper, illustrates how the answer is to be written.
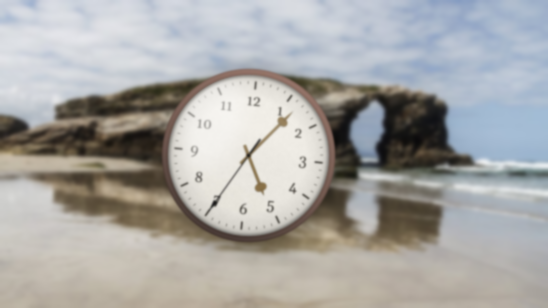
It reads {"hour": 5, "minute": 6, "second": 35}
